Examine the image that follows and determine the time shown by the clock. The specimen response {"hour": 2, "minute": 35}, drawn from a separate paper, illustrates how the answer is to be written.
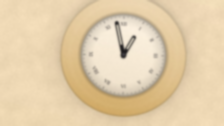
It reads {"hour": 12, "minute": 58}
